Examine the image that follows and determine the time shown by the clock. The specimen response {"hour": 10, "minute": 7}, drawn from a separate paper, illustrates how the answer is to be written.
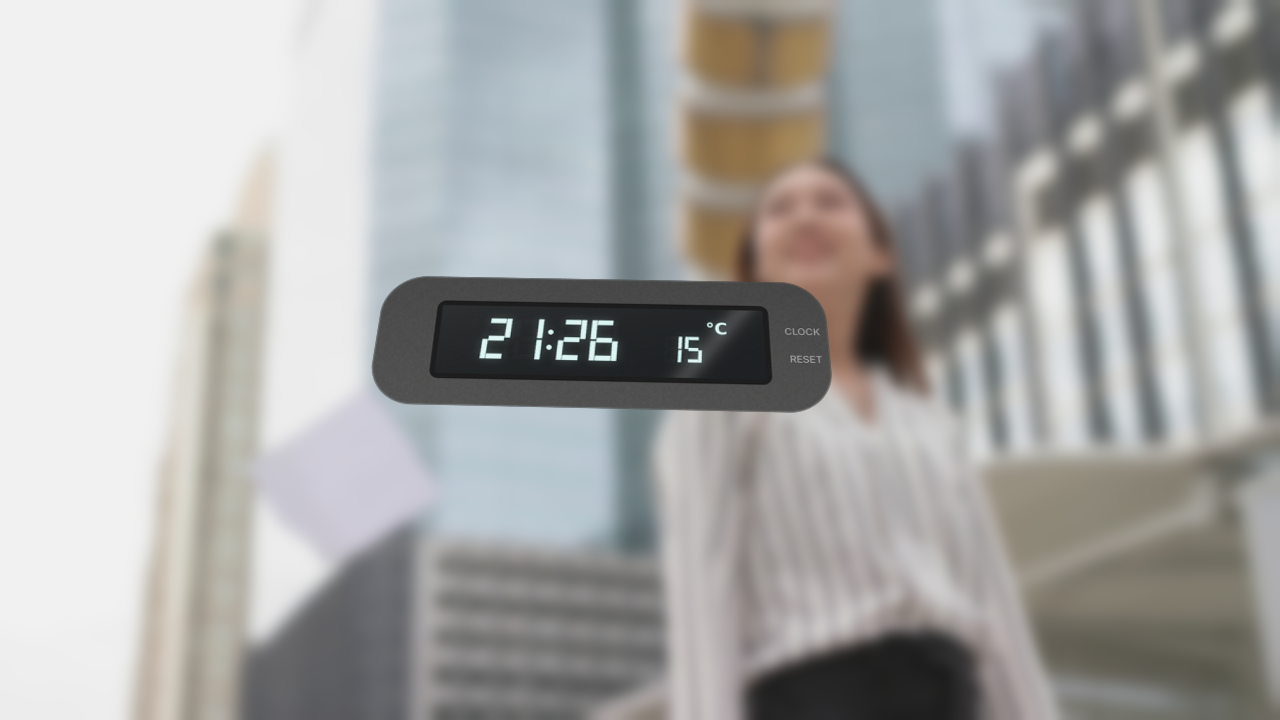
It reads {"hour": 21, "minute": 26}
